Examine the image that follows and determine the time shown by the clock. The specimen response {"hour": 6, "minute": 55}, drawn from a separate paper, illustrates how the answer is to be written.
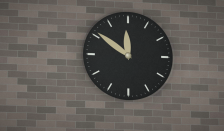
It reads {"hour": 11, "minute": 51}
